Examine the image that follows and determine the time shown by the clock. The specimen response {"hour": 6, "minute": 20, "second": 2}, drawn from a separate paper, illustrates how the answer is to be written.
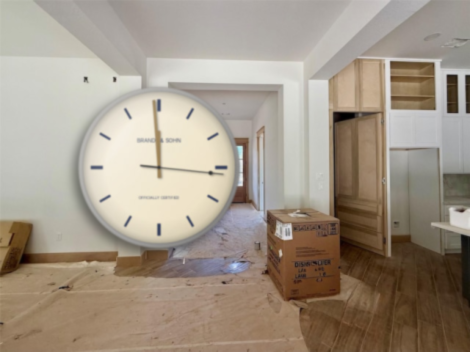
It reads {"hour": 11, "minute": 59, "second": 16}
